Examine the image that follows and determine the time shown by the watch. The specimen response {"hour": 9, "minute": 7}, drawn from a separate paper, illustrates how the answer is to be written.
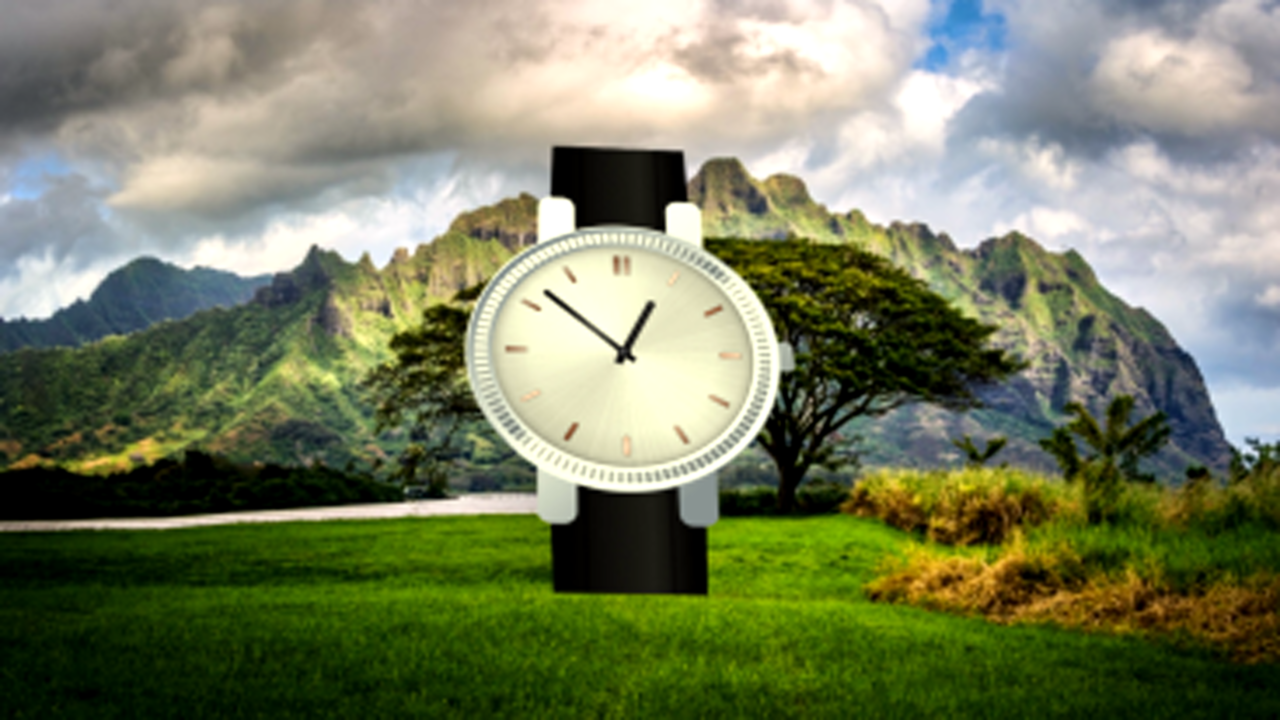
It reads {"hour": 12, "minute": 52}
